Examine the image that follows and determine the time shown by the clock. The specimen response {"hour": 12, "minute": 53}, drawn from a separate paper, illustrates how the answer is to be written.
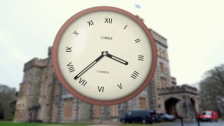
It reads {"hour": 3, "minute": 37}
